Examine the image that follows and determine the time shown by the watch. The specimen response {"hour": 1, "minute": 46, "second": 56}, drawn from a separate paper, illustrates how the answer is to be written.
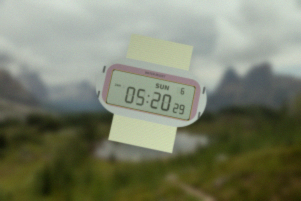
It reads {"hour": 5, "minute": 20, "second": 29}
